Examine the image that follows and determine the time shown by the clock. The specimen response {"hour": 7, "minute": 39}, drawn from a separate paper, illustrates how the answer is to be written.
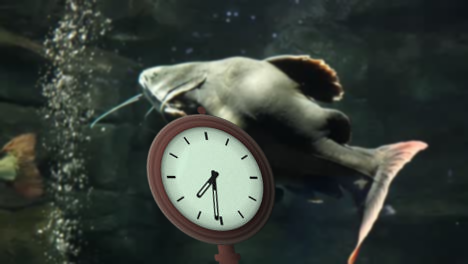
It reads {"hour": 7, "minute": 31}
